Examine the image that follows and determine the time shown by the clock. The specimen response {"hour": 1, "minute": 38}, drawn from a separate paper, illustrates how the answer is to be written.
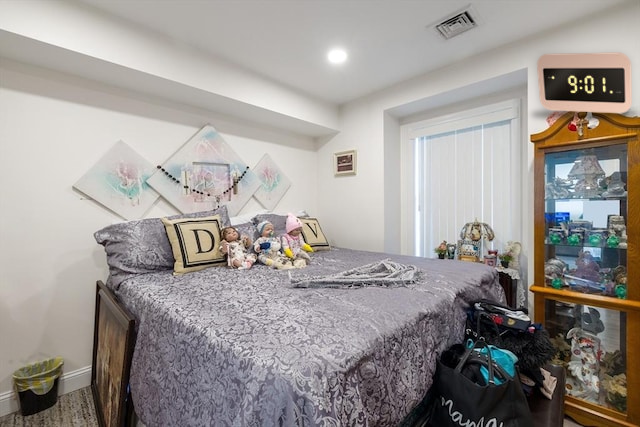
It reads {"hour": 9, "minute": 1}
